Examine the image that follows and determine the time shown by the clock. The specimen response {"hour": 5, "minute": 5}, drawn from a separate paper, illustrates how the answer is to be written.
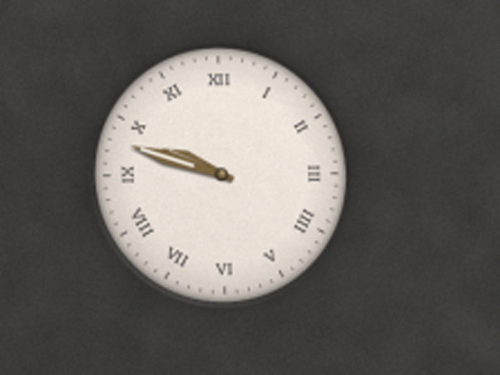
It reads {"hour": 9, "minute": 48}
